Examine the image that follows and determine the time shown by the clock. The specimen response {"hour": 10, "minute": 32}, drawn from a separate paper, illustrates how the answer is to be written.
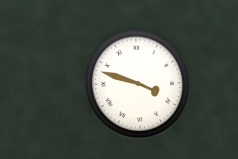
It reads {"hour": 3, "minute": 48}
